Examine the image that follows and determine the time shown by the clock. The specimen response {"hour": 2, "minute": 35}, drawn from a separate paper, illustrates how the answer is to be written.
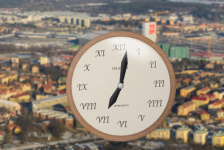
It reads {"hour": 7, "minute": 2}
